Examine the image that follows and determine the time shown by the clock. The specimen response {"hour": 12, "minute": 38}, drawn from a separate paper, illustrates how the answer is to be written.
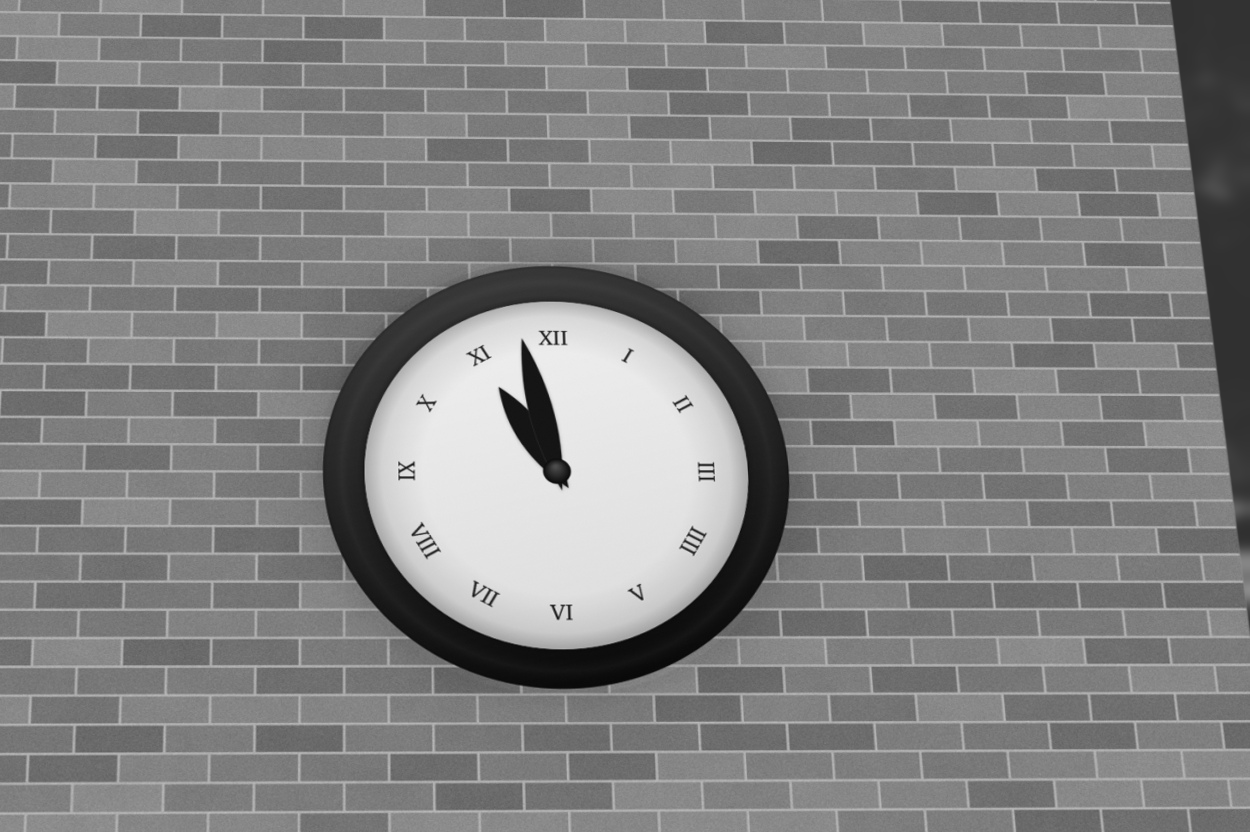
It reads {"hour": 10, "minute": 58}
